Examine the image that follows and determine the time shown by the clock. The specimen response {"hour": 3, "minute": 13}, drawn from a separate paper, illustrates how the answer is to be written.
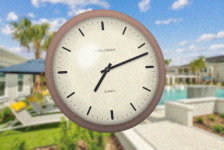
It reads {"hour": 7, "minute": 12}
